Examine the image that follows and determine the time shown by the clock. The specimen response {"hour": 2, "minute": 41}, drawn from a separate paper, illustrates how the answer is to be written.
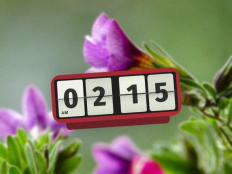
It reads {"hour": 2, "minute": 15}
